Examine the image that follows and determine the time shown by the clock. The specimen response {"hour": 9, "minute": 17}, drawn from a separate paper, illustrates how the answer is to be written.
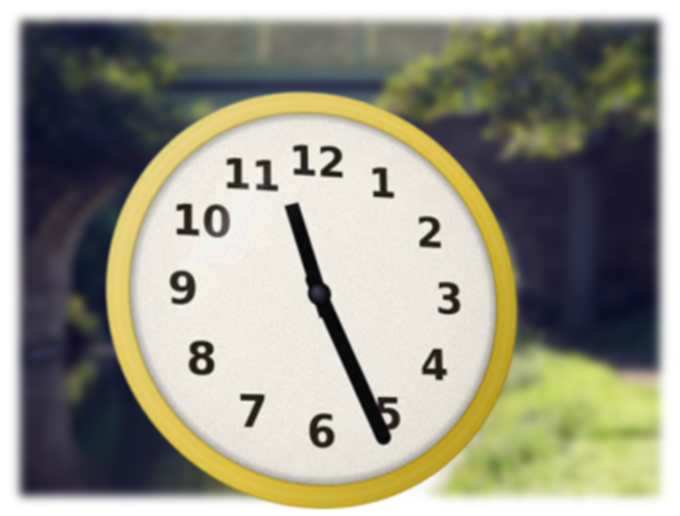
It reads {"hour": 11, "minute": 26}
